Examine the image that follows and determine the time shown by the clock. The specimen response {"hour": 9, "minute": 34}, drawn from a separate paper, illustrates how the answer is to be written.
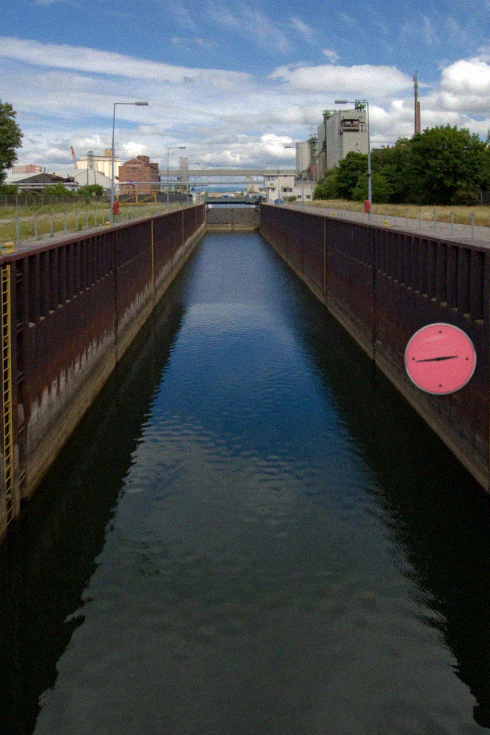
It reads {"hour": 2, "minute": 44}
